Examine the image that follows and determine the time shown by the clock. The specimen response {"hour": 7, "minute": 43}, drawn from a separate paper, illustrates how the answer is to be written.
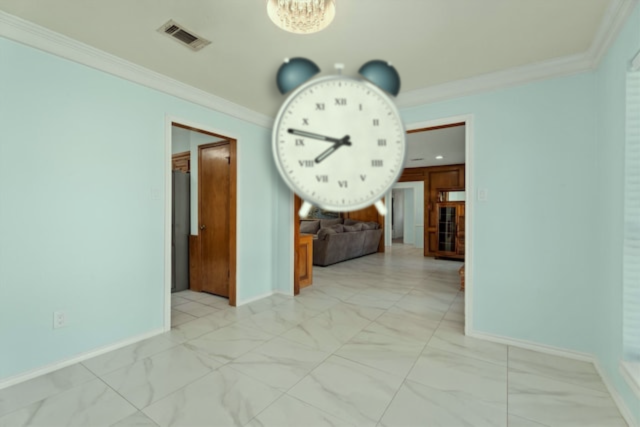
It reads {"hour": 7, "minute": 47}
